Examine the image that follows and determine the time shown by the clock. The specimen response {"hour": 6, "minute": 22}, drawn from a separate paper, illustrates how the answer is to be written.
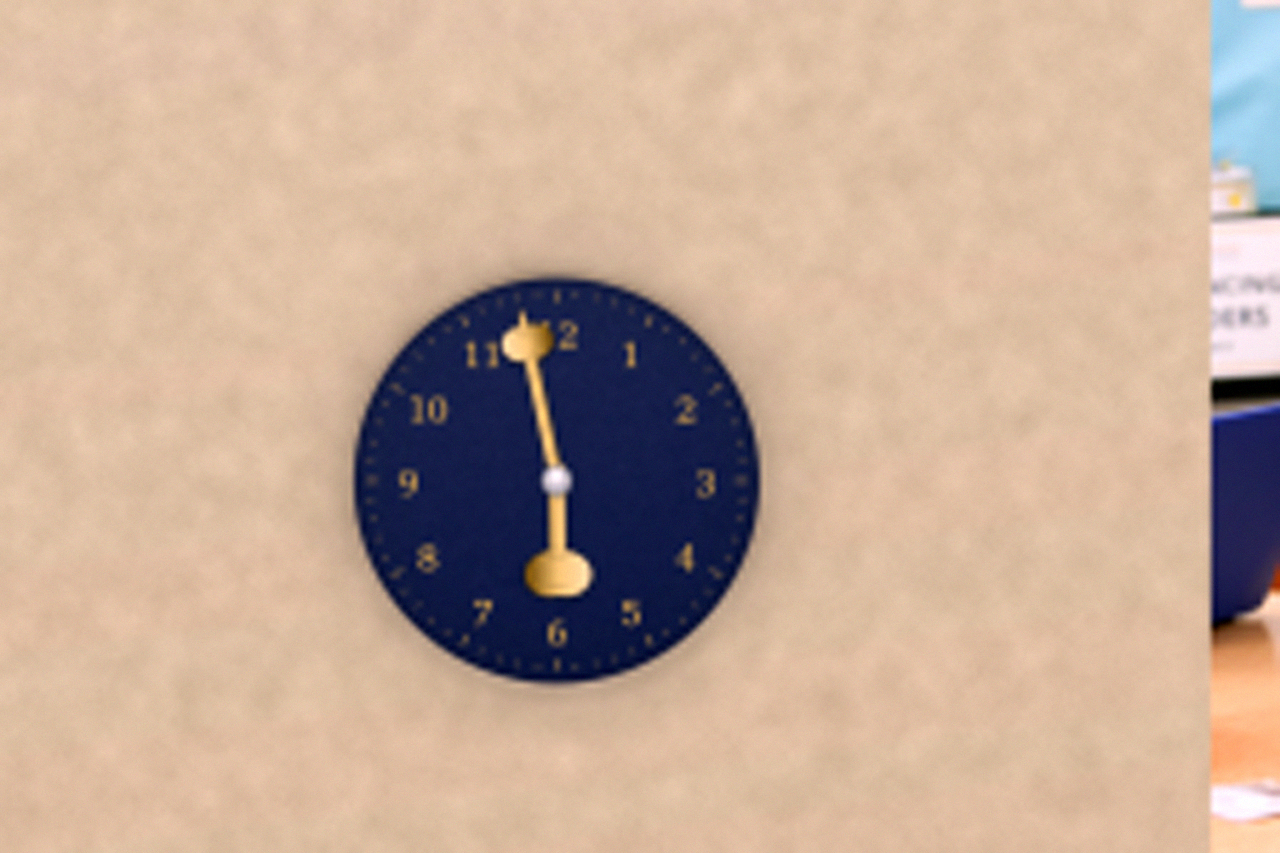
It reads {"hour": 5, "minute": 58}
